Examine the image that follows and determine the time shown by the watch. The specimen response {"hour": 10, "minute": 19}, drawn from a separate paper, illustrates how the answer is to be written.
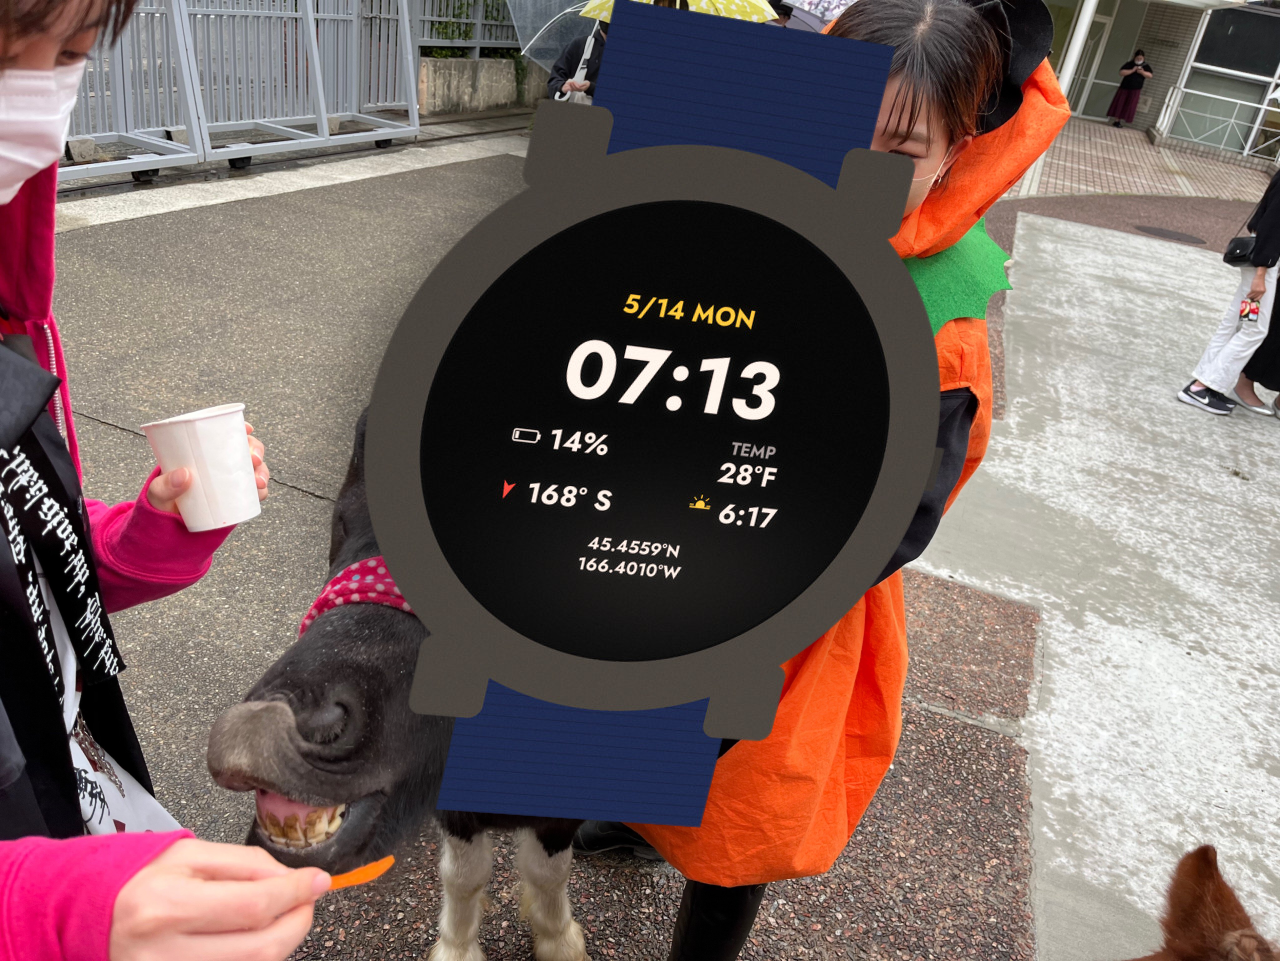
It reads {"hour": 7, "minute": 13}
